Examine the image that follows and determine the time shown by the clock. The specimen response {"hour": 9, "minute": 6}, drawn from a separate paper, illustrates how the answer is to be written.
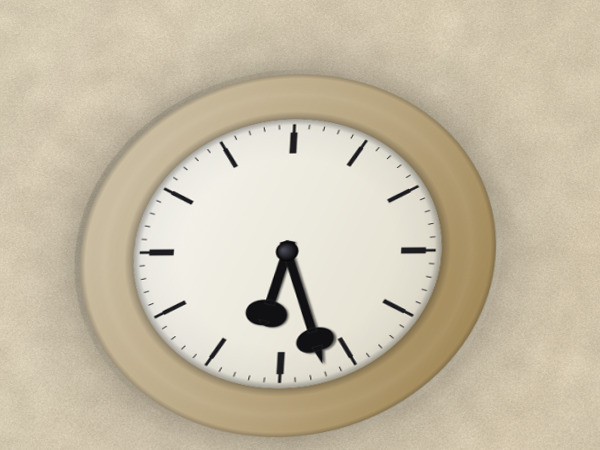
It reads {"hour": 6, "minute": 27}
